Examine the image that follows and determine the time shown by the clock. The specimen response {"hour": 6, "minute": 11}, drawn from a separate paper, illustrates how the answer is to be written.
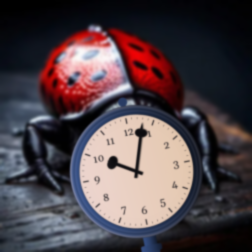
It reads {"hour": 10, "minute": 3}
